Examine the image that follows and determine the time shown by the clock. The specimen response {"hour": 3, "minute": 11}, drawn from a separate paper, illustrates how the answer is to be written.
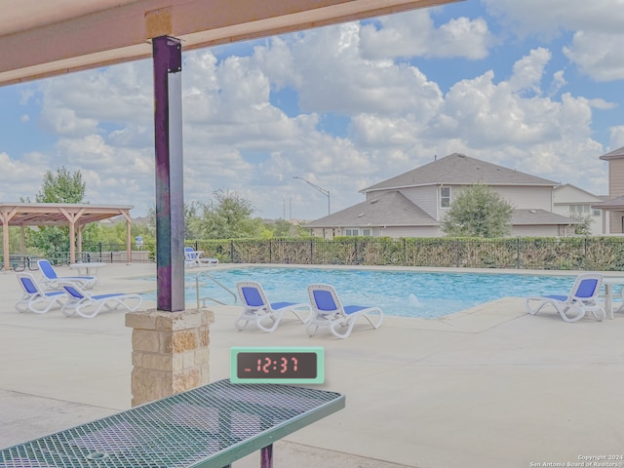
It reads {"hour": 12, "minute": 37}
